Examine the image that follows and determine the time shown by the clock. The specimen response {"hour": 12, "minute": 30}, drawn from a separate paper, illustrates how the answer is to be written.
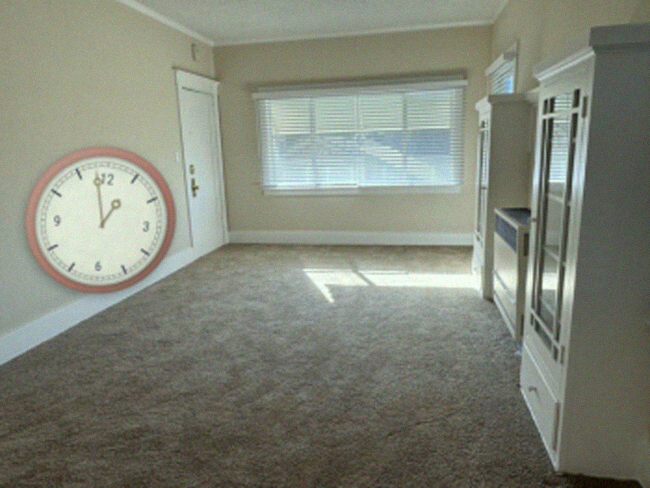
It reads {"hour": 12, "minute": 58}
